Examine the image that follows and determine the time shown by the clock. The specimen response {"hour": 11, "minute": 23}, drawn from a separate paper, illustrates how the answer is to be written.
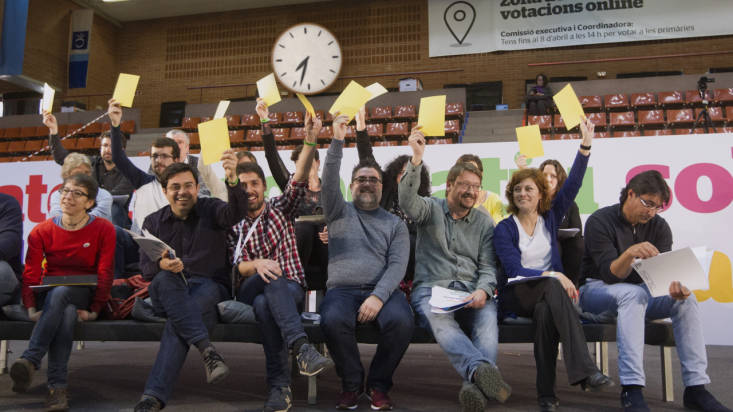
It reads {"hour": 7, "minute": 33}
